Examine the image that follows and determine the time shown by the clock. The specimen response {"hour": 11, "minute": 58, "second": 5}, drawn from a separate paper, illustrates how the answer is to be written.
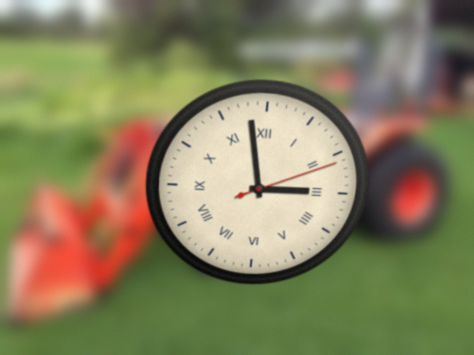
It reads {"hour": 2, "minute": 58, "second": 11}
